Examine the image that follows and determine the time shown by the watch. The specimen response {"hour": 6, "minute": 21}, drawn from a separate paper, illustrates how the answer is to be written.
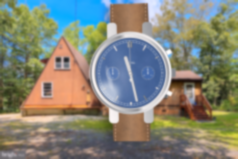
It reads {"hour": 11, "minute": 28}
